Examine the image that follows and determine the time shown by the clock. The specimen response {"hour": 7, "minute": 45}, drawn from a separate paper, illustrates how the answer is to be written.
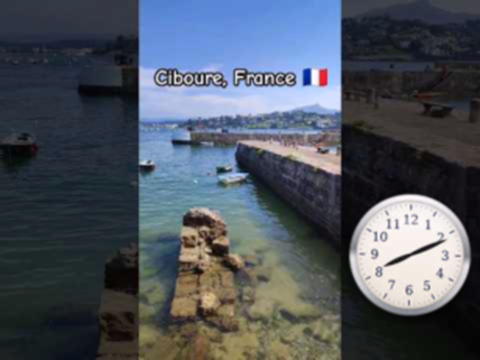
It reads {"hour": 8, "minute": 11}
